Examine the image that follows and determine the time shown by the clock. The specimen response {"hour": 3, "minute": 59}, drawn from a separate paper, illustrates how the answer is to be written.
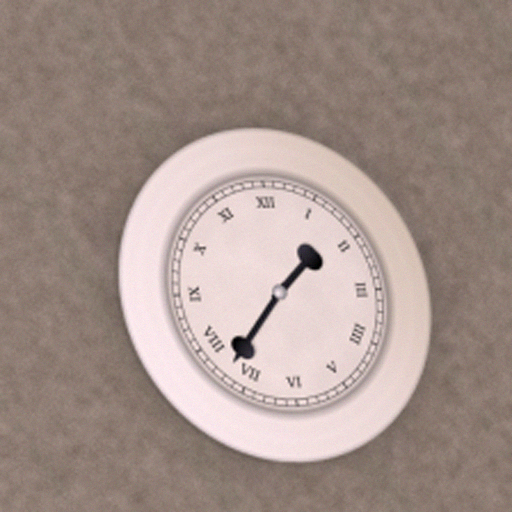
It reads {"hour": 1, "minute": 37}
